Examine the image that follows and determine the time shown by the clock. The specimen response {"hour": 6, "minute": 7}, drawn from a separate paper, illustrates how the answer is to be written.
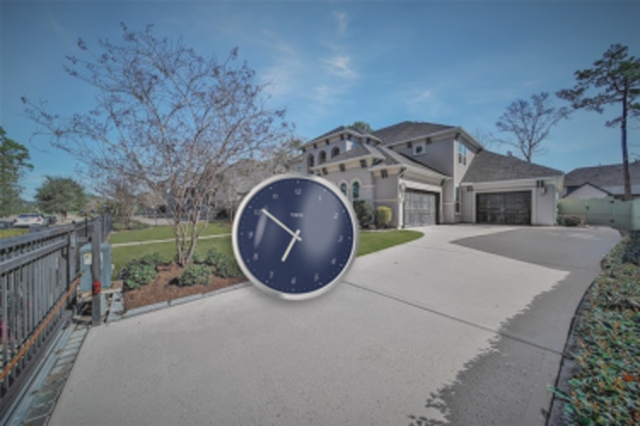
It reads {"hour": 6, "minute": 51}
